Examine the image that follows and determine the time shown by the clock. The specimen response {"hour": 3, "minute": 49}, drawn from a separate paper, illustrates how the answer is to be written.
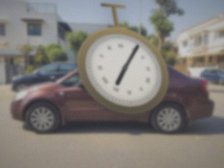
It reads {"hour": 7, "minute": 6}
